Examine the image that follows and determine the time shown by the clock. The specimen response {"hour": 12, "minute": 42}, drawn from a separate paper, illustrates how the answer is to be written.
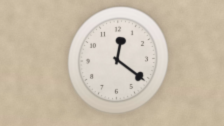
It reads {"hour": 12, "minute": 21}
